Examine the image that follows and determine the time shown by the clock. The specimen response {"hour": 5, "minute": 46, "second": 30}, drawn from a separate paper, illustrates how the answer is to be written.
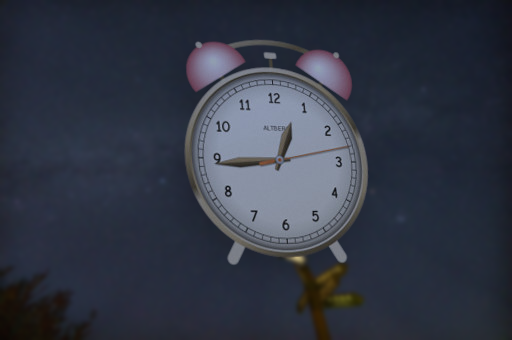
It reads {"hour": 12, "minute": 44, "second": 13}
